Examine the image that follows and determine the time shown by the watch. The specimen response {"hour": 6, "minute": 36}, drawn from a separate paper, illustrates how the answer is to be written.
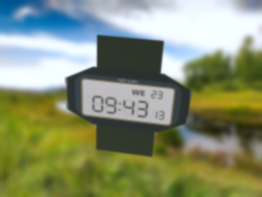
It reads {"hour": 9, "minute": 43}
